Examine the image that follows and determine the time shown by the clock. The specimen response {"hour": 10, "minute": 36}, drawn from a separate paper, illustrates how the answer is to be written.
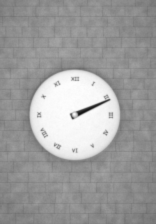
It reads {"hour": 2, "minute": 11}
